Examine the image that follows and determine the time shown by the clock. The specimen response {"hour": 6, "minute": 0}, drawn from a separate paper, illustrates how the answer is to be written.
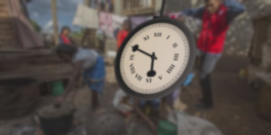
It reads {"hour": 5, "minute": 49}
